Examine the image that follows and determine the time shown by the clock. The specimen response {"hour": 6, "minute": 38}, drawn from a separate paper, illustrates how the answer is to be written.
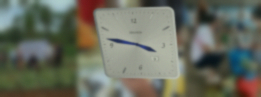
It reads {"hour": 3, "minute": 47}
